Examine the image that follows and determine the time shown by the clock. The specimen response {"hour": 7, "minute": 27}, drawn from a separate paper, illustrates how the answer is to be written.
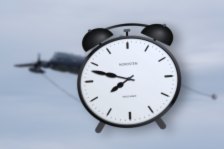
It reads {"hour": 7, "minute": 48}
